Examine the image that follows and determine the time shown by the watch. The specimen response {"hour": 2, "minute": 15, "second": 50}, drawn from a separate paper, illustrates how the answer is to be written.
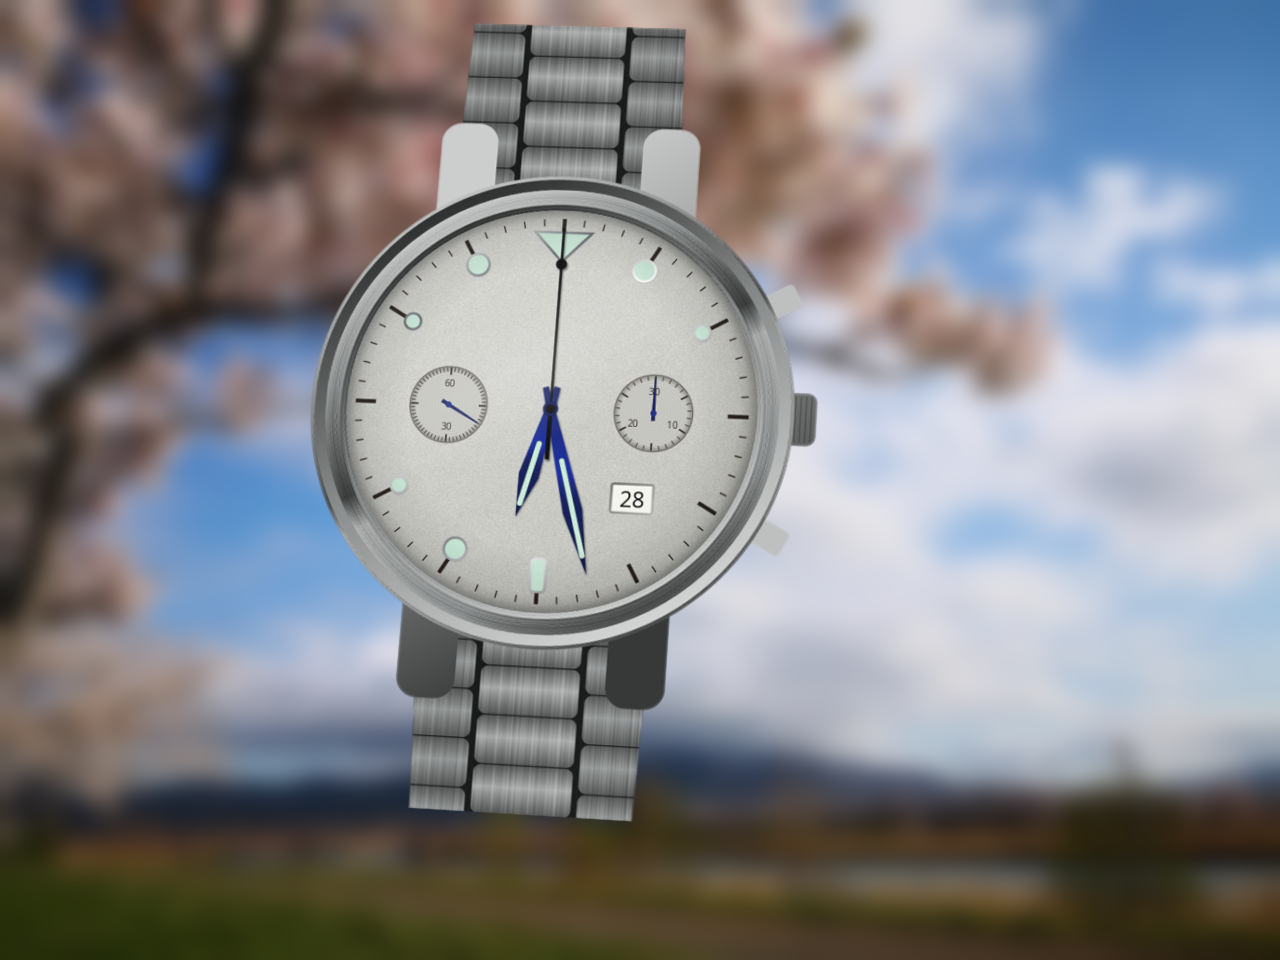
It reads {"hour": 6, "minute": 27, "second": 20}
